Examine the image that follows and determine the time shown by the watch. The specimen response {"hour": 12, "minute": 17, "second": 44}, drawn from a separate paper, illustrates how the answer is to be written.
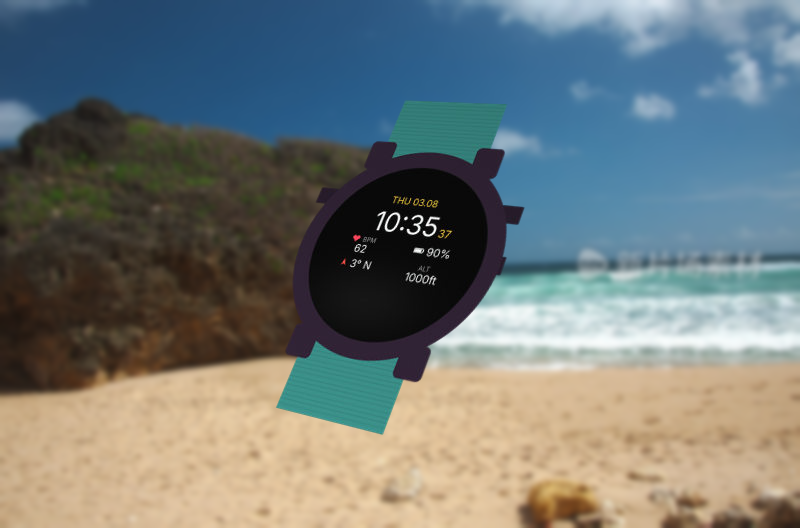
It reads {"hour": 10, "minute": 35, "second": 37}
